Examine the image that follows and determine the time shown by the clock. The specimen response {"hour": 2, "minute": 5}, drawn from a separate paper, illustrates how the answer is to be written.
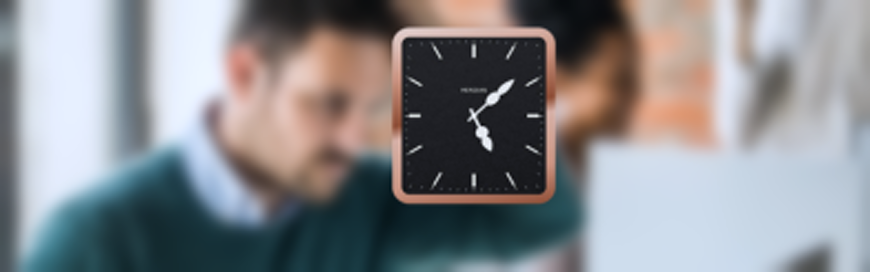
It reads {"hour": 5, "minute": 8}
